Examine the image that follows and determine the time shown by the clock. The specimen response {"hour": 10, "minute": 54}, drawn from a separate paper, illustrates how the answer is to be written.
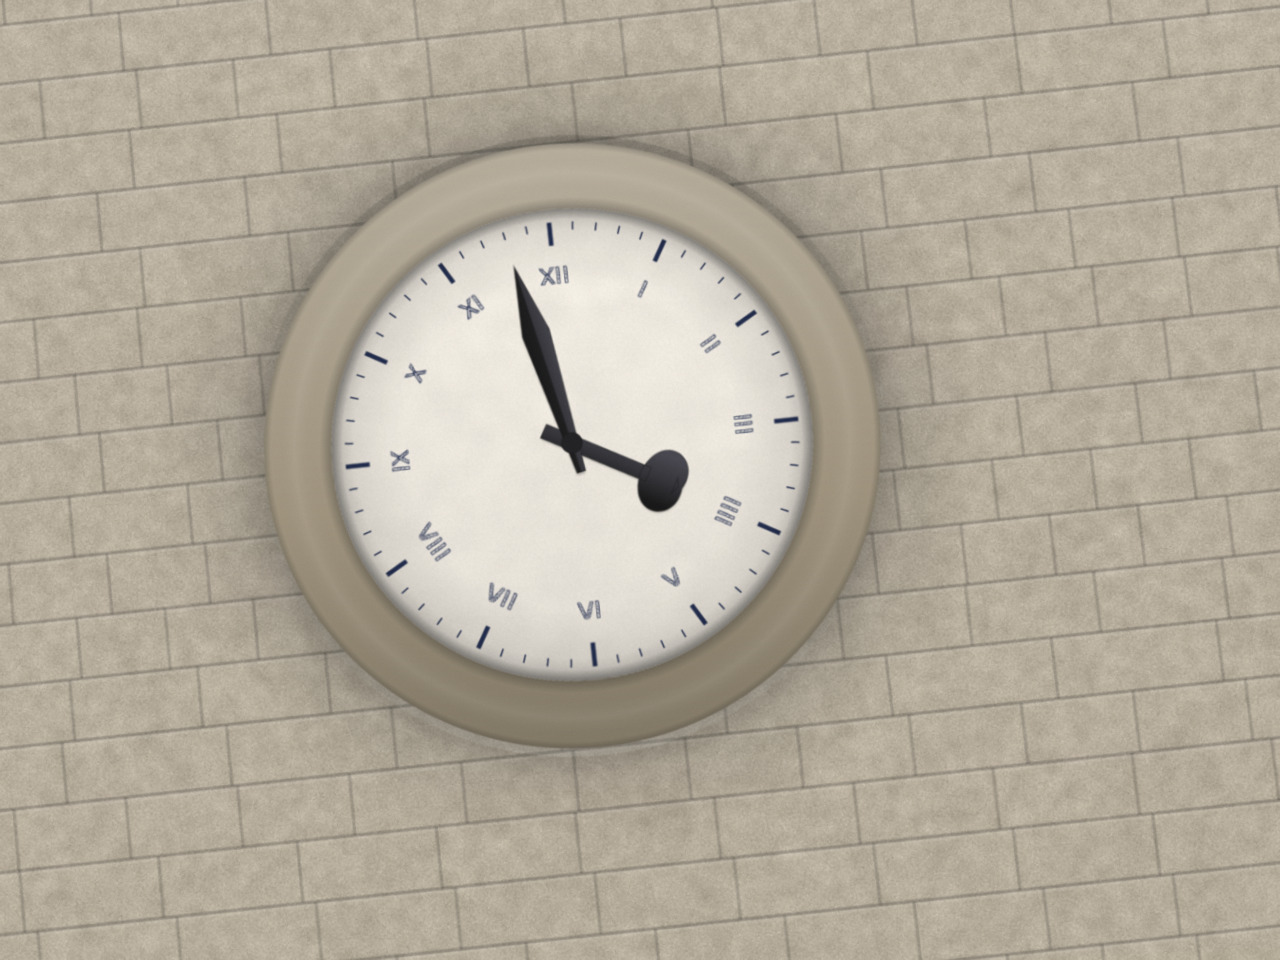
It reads {"hour": 3, "minute": 58}
